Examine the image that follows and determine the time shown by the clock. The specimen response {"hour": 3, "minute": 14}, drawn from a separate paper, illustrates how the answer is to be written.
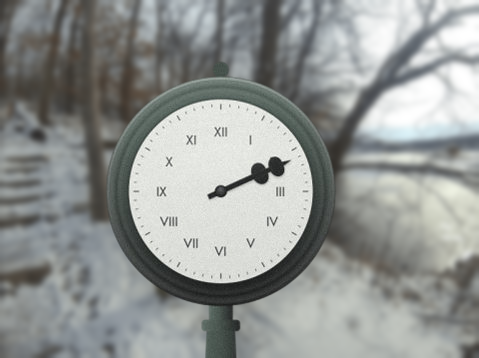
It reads {"hour": 2, "minute": 11}
